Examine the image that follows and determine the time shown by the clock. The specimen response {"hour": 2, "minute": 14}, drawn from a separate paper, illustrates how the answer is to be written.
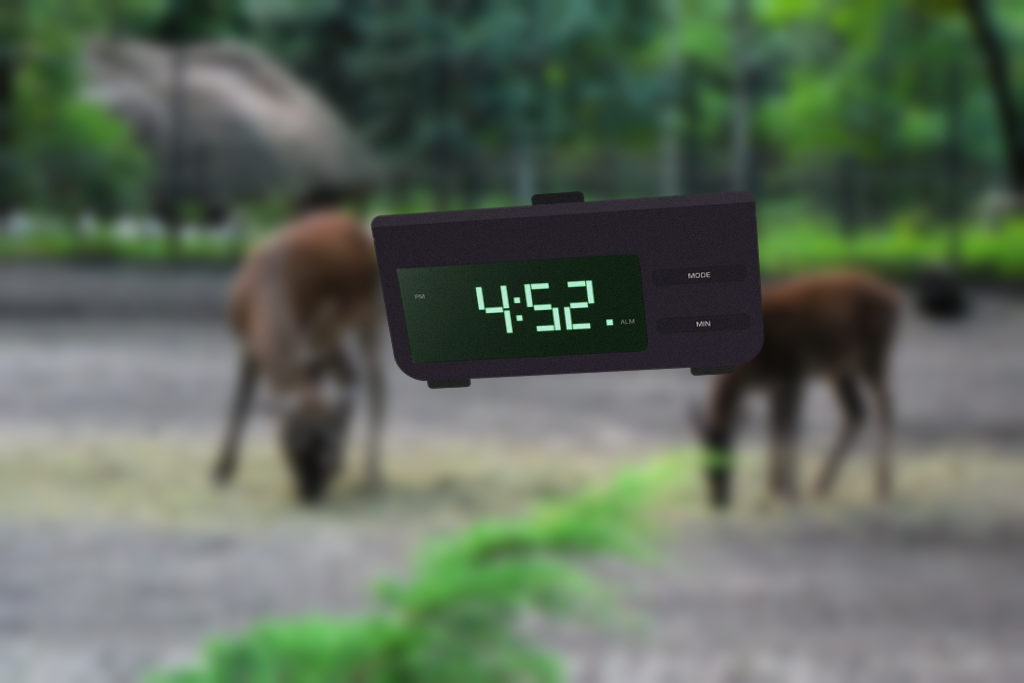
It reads {"hour": 4, "minute": 52}
